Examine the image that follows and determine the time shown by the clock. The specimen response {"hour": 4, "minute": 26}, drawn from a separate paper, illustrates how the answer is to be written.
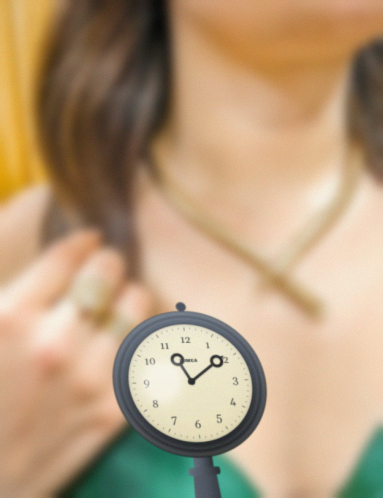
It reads {"hour": 11, "minute": 9}
